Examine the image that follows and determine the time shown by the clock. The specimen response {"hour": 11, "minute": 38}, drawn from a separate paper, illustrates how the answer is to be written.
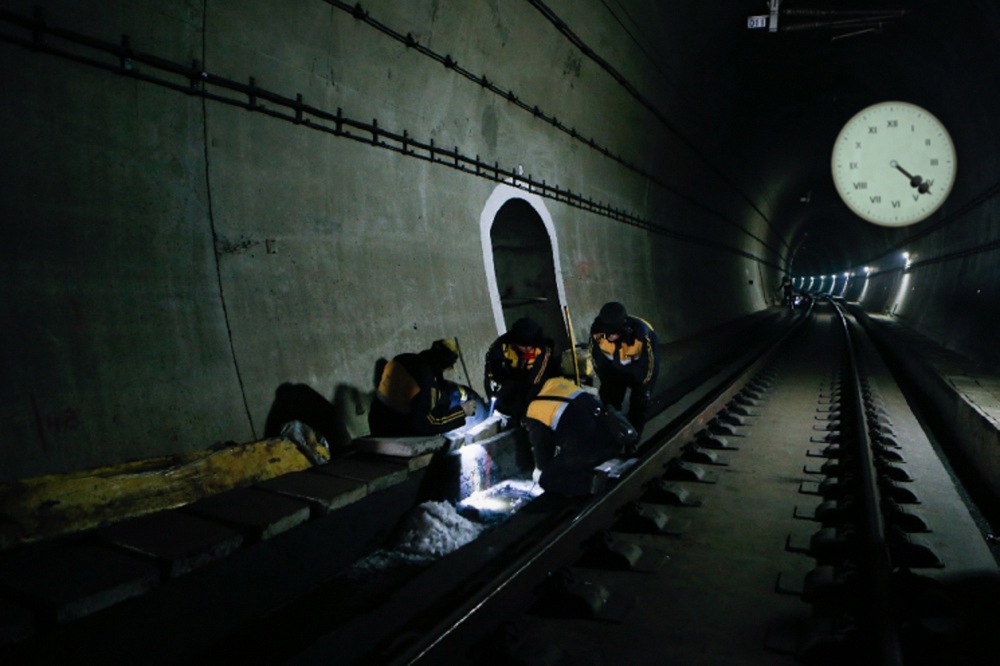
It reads {"hour": 4, "minute": 22}
